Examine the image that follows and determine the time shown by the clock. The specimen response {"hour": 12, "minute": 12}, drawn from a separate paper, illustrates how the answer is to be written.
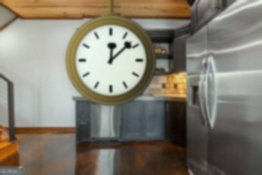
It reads {"hour": 12, "minute": 8}
